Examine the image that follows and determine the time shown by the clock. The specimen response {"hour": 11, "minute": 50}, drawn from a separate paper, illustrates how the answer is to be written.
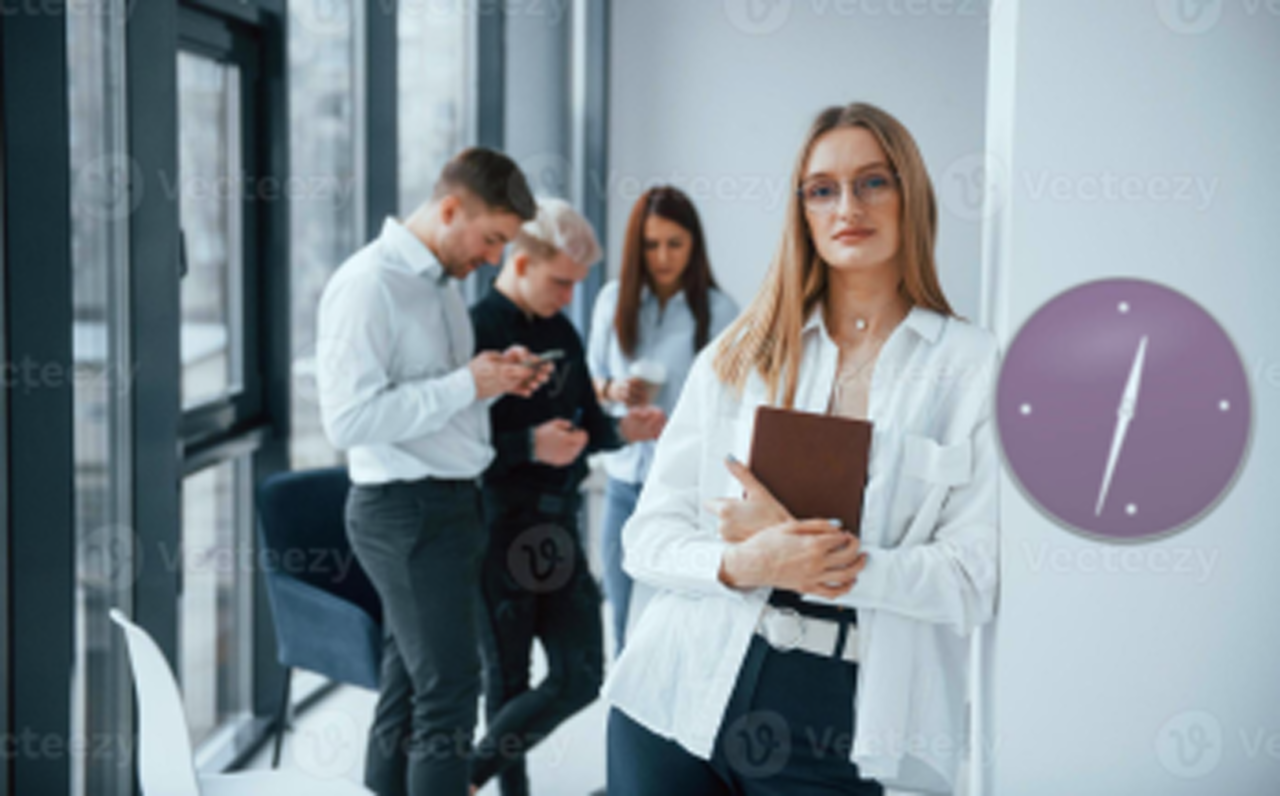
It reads {"hour": 12, "minute": 33}
